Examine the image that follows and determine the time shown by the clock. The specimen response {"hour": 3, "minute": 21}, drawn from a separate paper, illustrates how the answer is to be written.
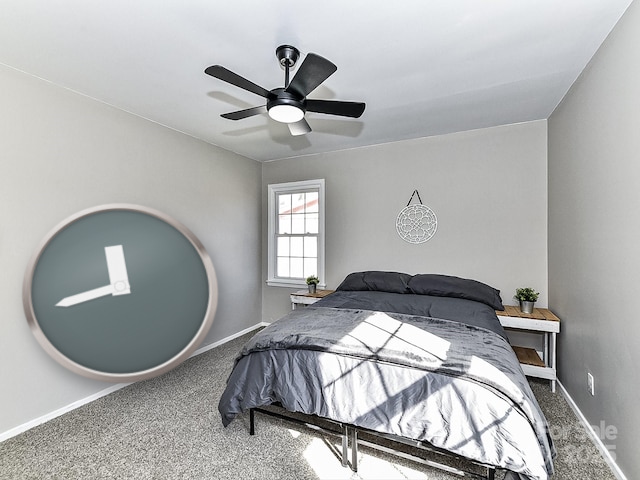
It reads {"hour": 11, "minute": 42}
